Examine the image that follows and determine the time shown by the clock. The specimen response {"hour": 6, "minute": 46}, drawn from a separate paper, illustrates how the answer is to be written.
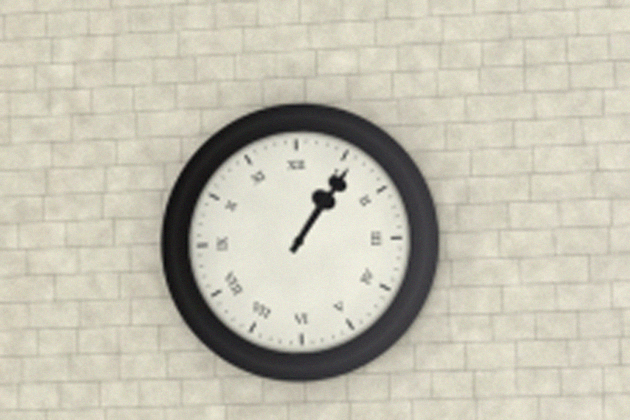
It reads {"hour": 1, "minute": 6}
